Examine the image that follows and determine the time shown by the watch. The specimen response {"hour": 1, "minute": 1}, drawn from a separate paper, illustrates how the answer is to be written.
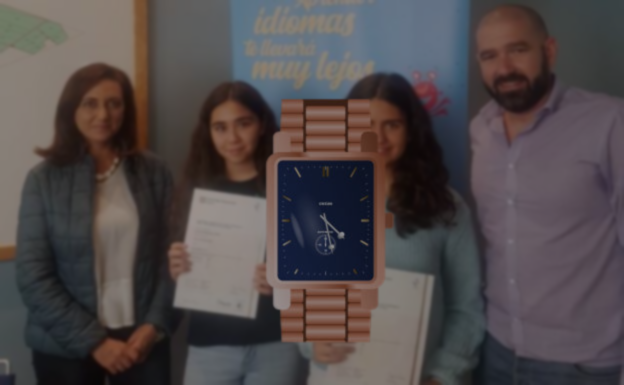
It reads {"hour": 4, "minute": 28}
